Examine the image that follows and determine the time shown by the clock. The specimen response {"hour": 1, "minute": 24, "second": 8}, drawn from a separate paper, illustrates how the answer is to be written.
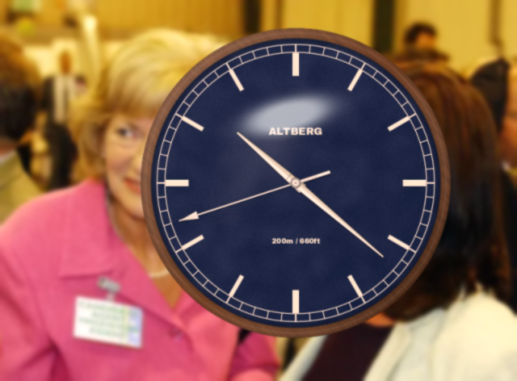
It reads {"hour": 10, "minute": 21, "second": 42}
